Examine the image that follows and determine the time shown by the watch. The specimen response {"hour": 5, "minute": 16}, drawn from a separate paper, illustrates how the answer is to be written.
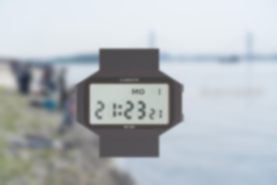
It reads {"hour": 21, "minute": 23}
